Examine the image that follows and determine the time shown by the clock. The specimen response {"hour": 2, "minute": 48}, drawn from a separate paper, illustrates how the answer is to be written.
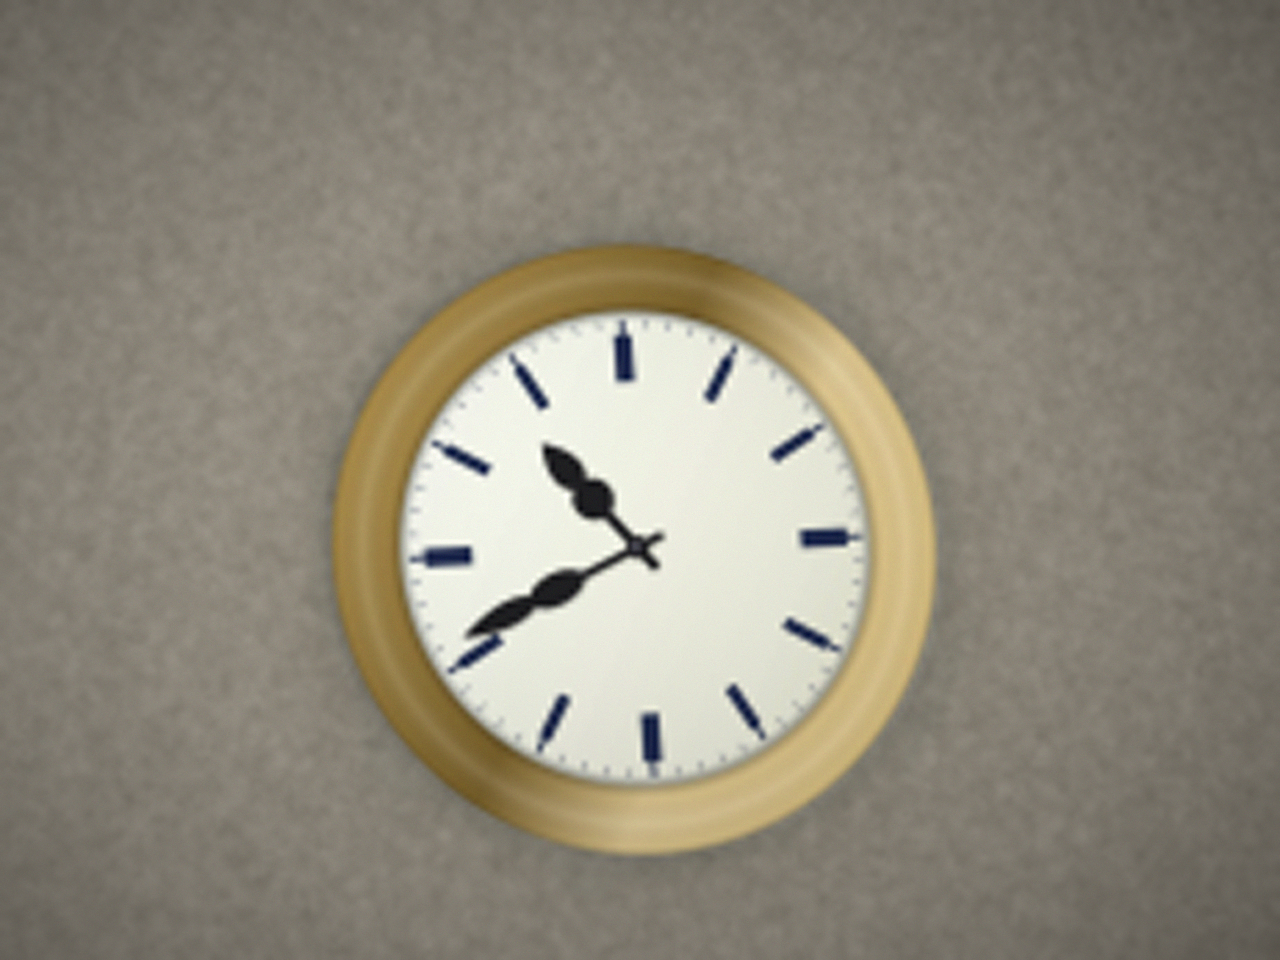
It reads {"hour": 10, "minute": 41}
